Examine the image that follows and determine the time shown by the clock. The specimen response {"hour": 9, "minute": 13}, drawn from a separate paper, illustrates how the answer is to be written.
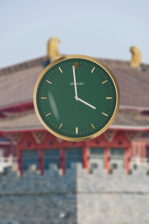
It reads {"hour": 3, "minute": 59}
